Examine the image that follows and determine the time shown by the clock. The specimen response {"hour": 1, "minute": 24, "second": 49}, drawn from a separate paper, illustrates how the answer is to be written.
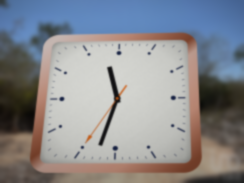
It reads {"hour": 11, "minute": 32, "second": 35}
